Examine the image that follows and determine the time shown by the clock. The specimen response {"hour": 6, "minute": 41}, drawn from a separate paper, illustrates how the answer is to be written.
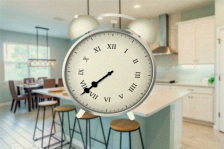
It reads {"hour": 7, "minute": 38}
